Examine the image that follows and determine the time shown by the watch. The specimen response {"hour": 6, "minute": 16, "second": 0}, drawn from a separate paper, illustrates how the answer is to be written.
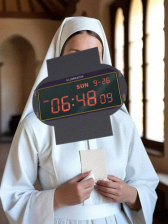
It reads {"hour": 6, "minute": 48, "second": 9}
